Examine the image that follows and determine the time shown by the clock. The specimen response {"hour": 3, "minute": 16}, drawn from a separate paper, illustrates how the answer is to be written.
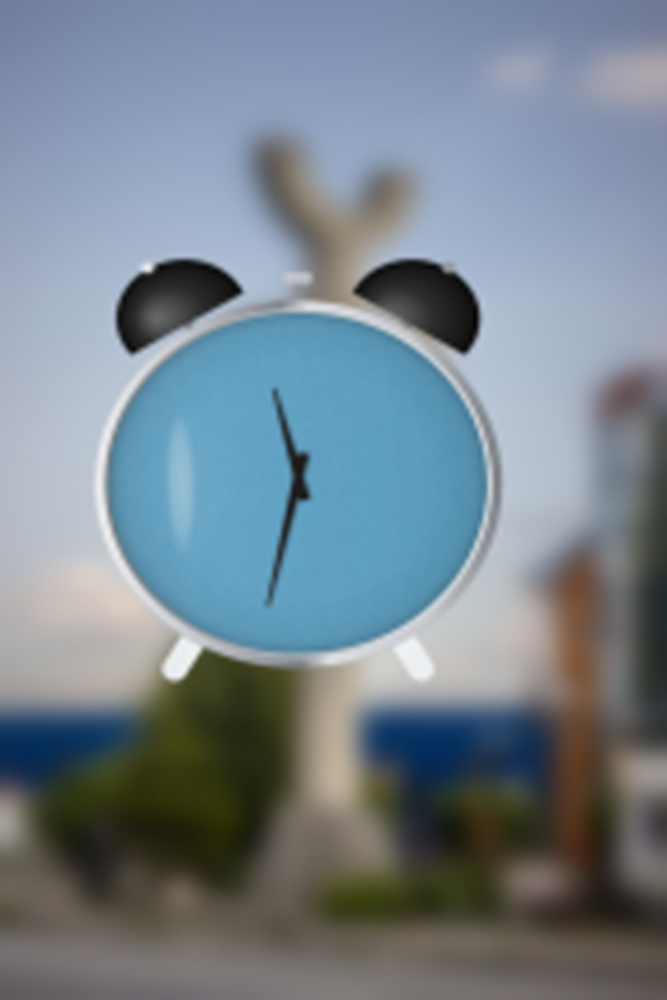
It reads {"hour": 11, "minute": 32}
